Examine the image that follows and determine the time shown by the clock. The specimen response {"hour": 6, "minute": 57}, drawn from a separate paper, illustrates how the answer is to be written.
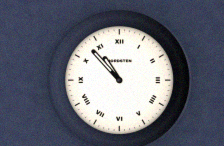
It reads {"hour": 10, "minute": 53}
